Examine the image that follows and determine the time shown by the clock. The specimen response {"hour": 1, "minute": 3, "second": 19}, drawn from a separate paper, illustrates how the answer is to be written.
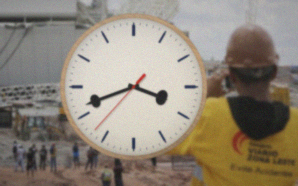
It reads {"hour": 3, "minute": 41, "second": 37}
